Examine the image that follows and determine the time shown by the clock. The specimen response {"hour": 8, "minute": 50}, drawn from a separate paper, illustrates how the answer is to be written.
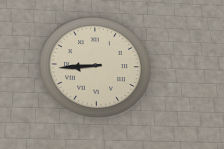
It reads {"hour": 8, "minute": 44}
